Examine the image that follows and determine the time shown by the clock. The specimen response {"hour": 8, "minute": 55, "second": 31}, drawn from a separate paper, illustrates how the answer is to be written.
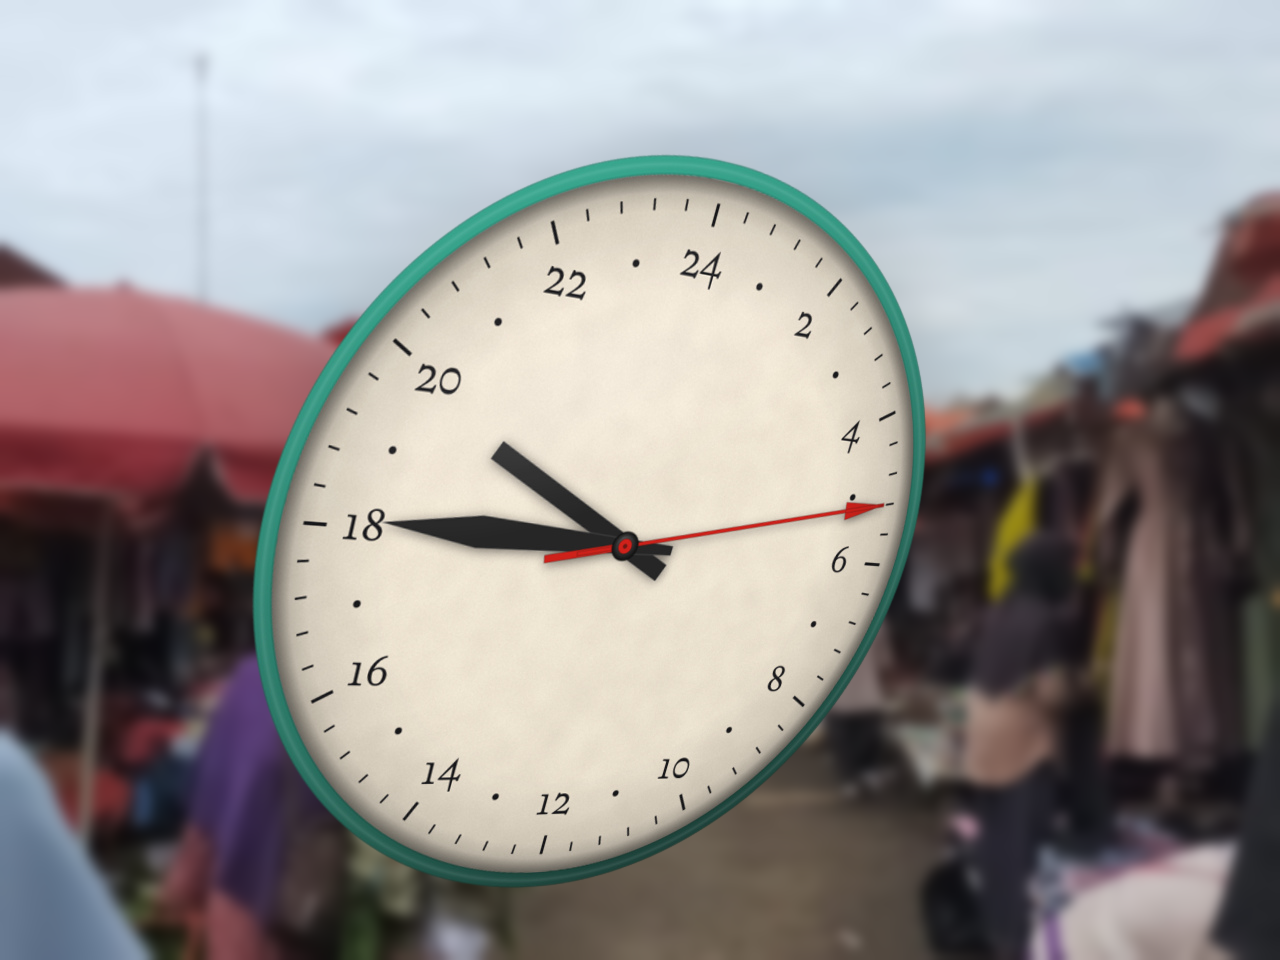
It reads {"hour": 19, "minute": 45, "second": 13}
